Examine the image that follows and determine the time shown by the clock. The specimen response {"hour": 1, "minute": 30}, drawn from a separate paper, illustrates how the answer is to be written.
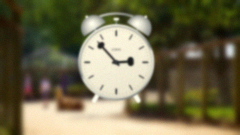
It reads {"hour": 2, "minute": 53}
